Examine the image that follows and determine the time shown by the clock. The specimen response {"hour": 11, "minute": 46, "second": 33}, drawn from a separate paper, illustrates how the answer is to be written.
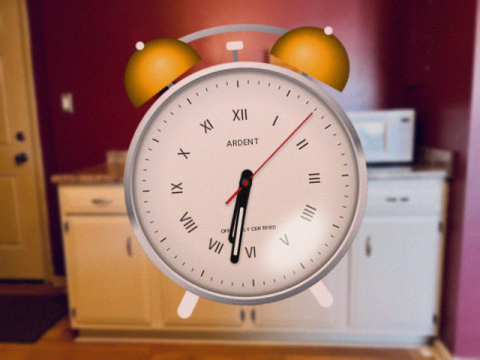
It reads {"hour": 6, "minute": 32, "second": 8}
